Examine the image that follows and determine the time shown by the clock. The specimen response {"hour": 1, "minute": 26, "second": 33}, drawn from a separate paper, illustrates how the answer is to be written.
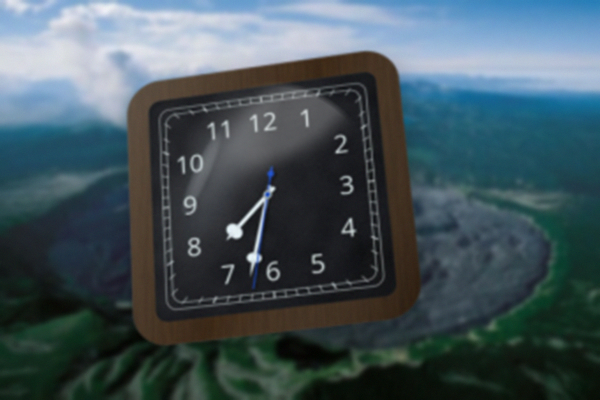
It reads {"hour": 7, "minute": 32, "second": 32}
